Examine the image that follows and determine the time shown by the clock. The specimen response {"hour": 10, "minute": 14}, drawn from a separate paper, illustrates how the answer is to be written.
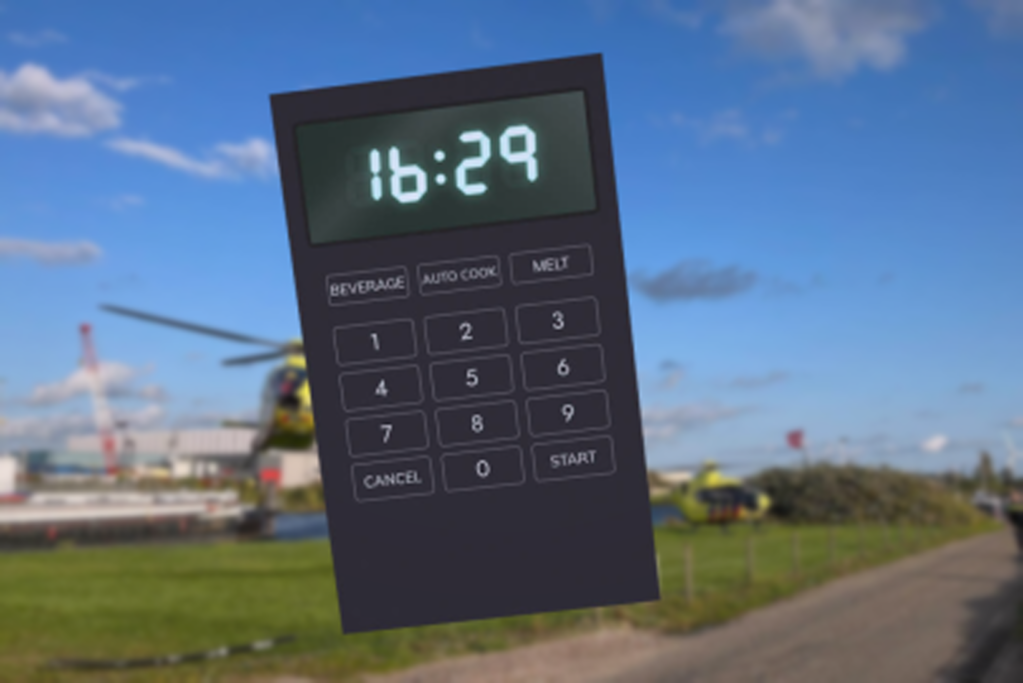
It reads {"hour": 16, "minute": 29}
